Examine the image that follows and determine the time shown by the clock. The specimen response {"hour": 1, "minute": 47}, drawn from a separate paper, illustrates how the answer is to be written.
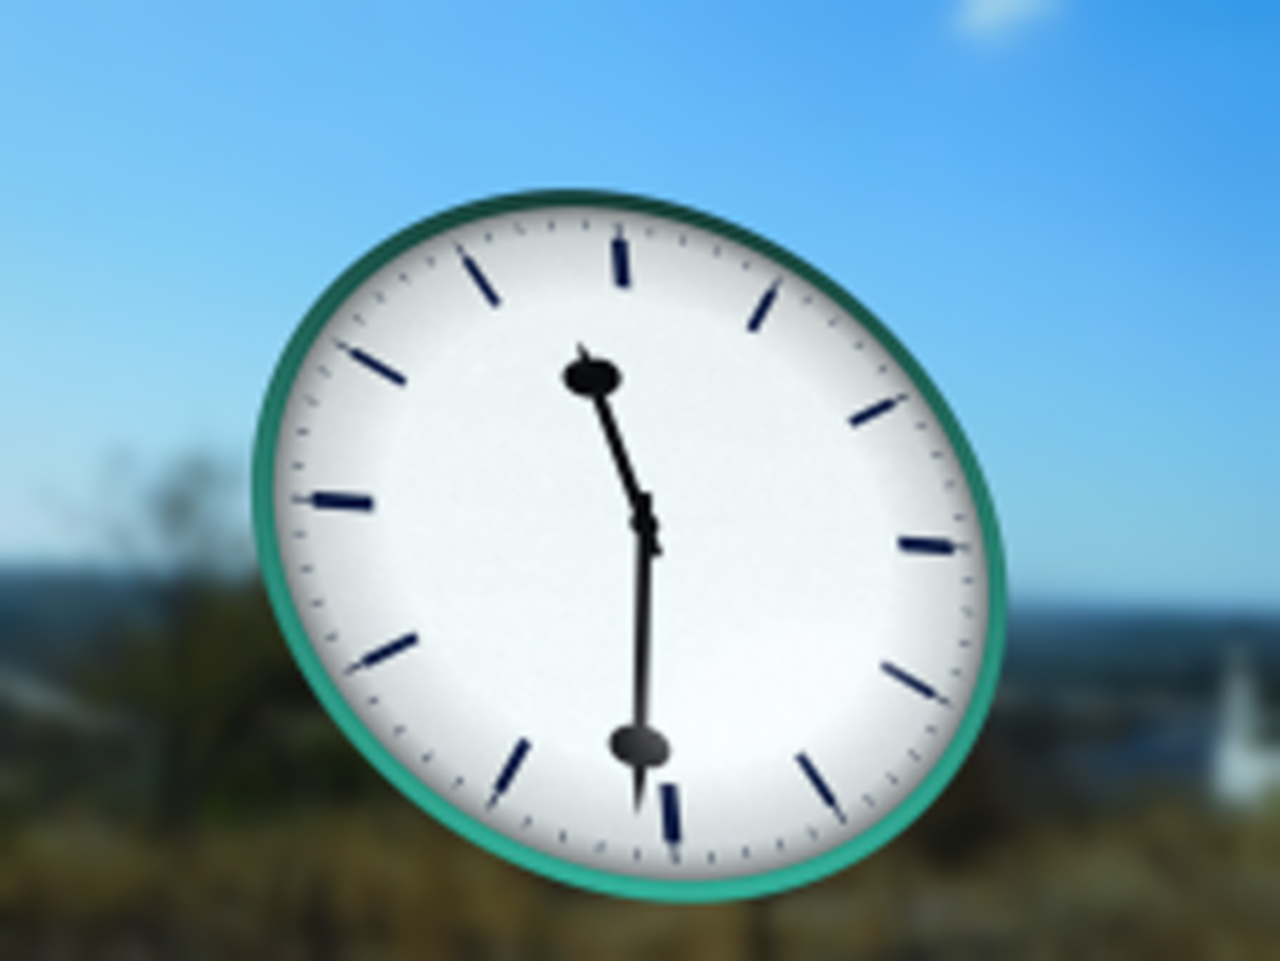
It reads {"hour": 11, "minute": 31}
